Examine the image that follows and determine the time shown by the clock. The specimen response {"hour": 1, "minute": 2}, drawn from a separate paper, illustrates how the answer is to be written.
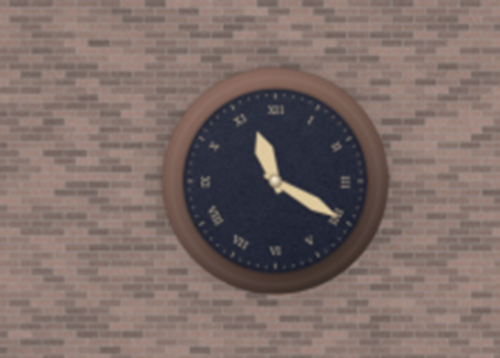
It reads {"hour": 11, "minute": 20}
